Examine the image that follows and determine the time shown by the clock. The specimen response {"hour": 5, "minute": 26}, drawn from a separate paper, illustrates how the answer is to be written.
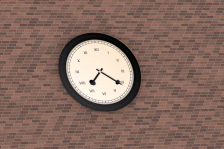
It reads {"hour": 7, "minute": 21}
